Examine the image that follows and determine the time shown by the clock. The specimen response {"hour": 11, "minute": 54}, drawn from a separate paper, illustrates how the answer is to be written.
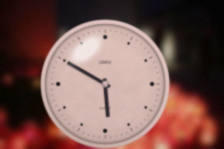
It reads {"hour": 5, "minute": 50}
